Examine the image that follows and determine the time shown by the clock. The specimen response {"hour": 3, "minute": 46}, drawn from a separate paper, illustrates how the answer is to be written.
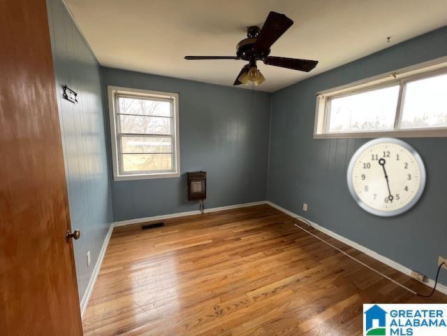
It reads {"hour": 11, "minute": 28}
